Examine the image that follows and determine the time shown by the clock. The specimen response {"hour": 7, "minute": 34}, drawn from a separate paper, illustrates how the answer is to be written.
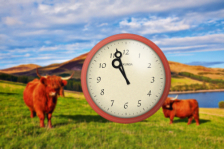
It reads {"hour": 10, "minute": 57}
